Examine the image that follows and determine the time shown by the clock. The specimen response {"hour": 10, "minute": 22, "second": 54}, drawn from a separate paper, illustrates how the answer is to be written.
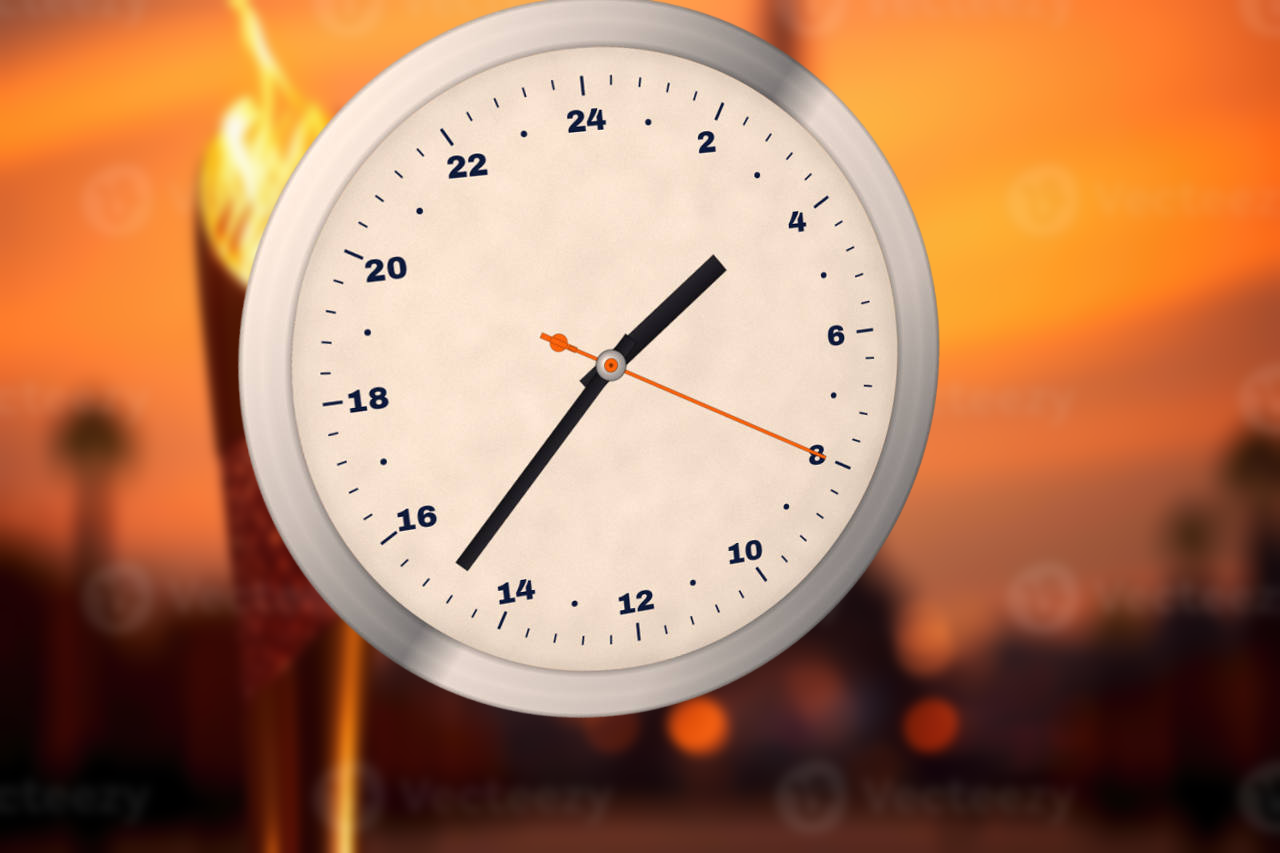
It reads {"hour": 3, "minute": 37, "second": 20}
